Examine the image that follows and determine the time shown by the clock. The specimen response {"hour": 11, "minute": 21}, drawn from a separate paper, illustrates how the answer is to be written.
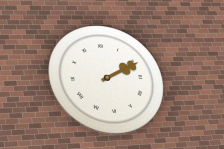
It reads {"hour": 2, "minute": 11}
